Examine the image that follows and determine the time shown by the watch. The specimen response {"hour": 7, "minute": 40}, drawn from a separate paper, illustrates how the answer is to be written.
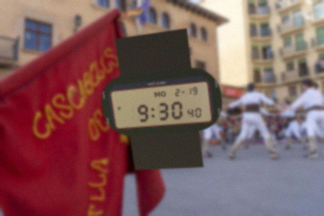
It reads {"hour": 9, "minute": 30}
